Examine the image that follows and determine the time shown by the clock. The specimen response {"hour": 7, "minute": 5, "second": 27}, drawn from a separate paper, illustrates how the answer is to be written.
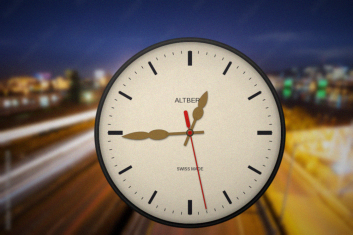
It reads {"hour": 12, "minute": 44, "second": 28}
